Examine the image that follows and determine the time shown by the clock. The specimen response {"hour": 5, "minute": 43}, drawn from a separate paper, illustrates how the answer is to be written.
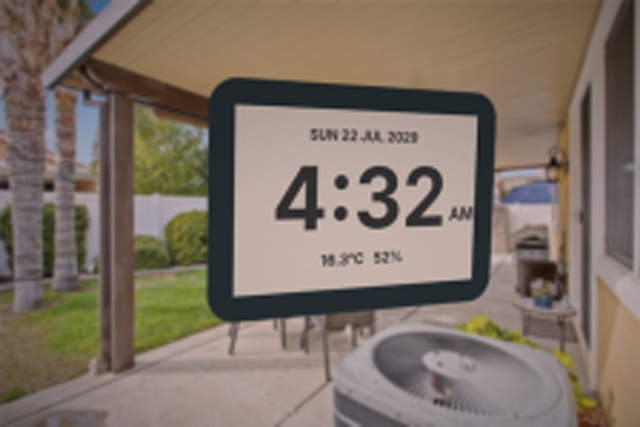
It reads {"hour": 4, "minute": 32}
